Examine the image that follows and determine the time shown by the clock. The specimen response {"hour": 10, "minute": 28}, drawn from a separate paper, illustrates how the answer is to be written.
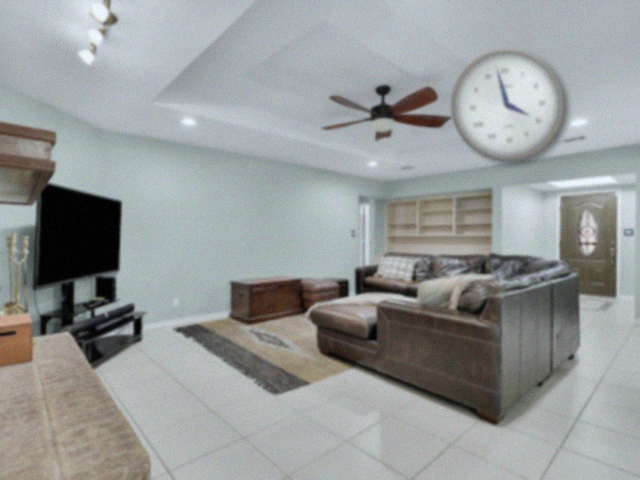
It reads {"hour": 3, "minute": 58}
